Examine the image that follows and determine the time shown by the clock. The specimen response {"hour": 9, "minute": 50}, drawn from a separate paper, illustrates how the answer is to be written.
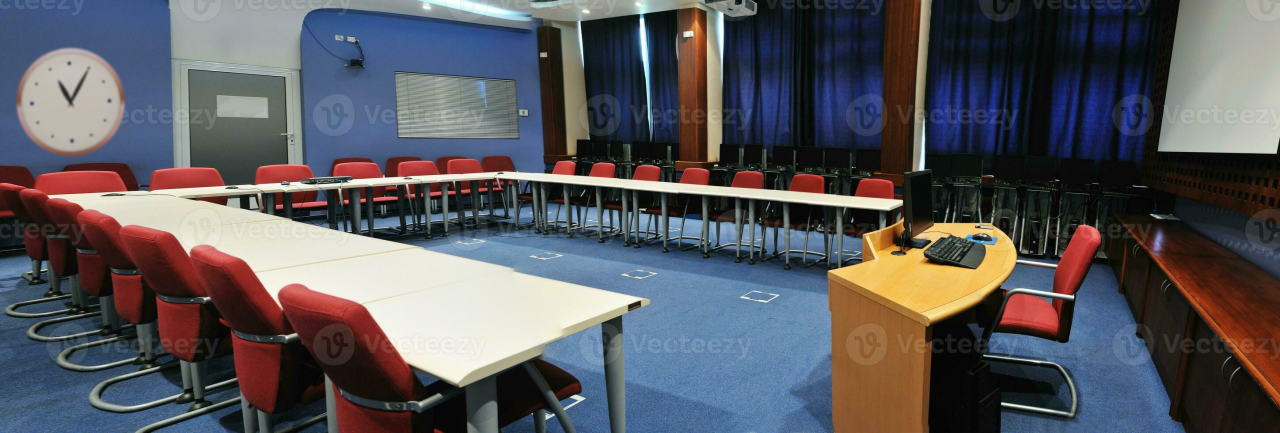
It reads {"hour": 11, "minute": 5}
